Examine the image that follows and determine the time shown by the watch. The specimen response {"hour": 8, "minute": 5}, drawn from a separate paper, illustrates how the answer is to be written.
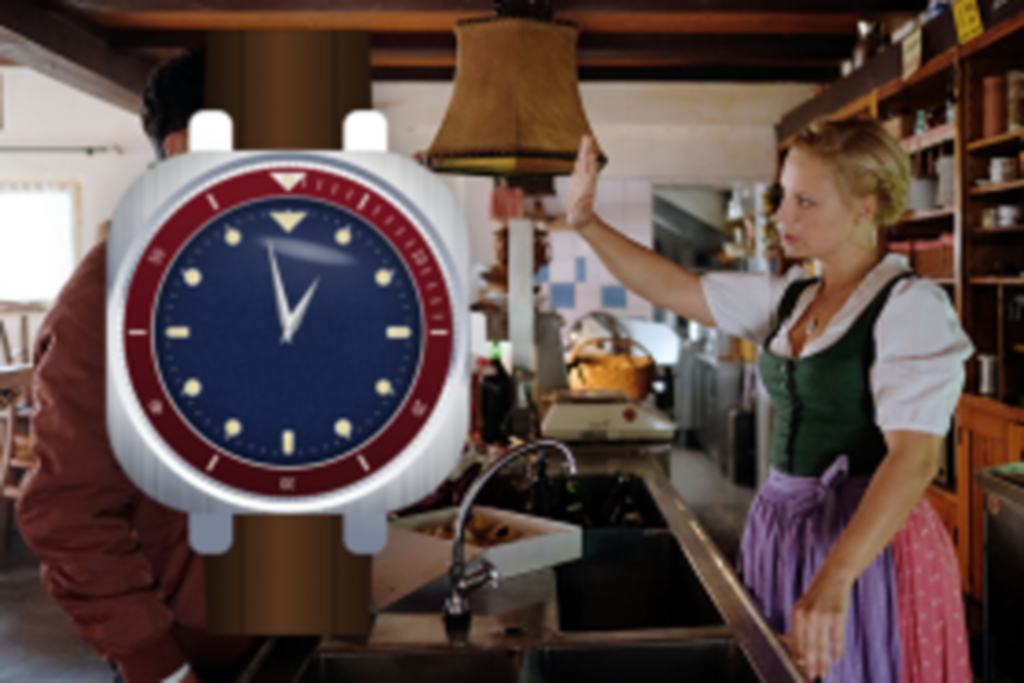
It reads {"hour": 12, "minute": 58}
